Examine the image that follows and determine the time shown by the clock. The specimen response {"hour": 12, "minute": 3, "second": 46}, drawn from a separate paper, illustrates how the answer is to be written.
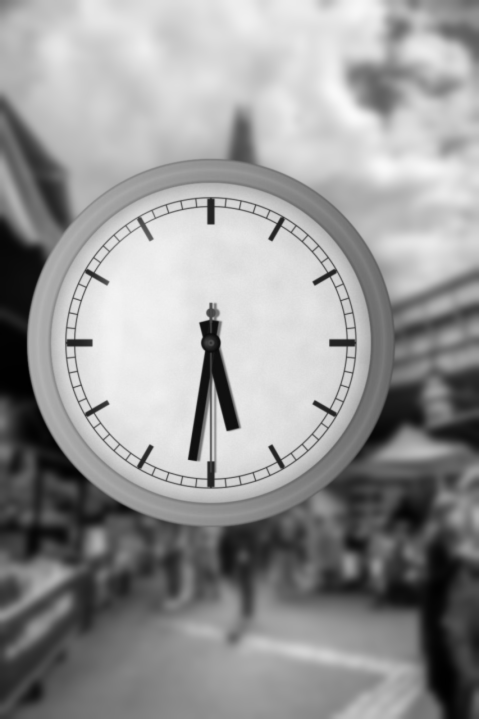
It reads {"hour": 5, "minute": 31, "second": 30}
